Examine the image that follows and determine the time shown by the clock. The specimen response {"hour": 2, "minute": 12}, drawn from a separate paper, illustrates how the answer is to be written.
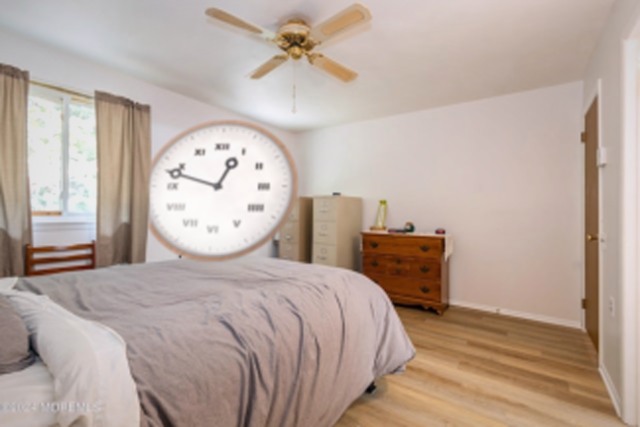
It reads {"hour": 12, "minute": 48}
